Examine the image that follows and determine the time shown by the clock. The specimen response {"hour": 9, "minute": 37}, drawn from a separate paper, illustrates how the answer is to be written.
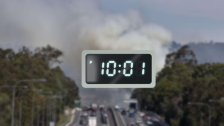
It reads {"hour": 10, "minute": 1}
